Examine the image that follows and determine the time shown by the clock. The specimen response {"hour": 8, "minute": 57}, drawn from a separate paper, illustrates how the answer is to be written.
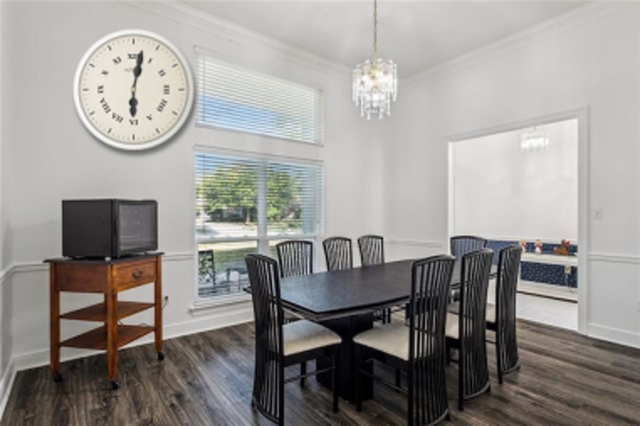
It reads {"hour": 6, "minute": 2}
